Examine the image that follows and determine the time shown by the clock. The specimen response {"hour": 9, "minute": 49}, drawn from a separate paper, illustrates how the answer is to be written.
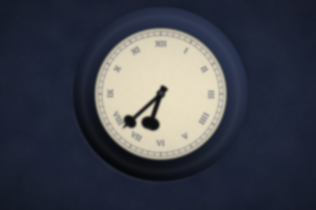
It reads {"hour": 6, "minute": 38}
